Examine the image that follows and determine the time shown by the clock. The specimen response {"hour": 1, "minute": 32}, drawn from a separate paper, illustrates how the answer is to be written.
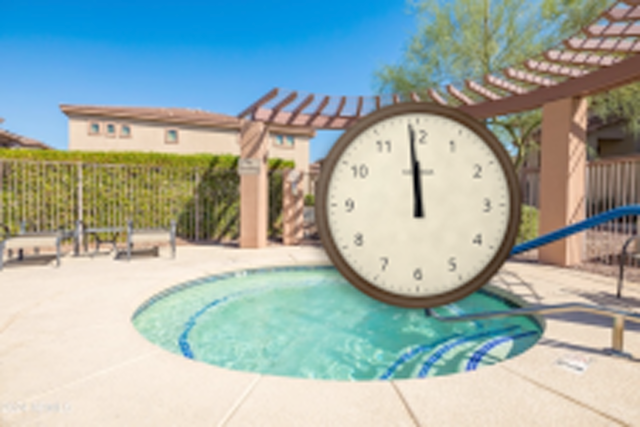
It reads {"hour": 11, "minute": 59}
